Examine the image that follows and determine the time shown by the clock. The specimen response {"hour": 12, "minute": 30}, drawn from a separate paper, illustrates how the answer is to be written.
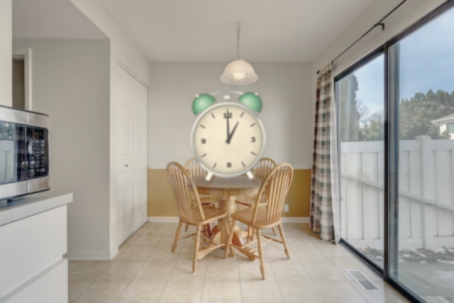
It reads {"hour": 1, "minute": 0}
